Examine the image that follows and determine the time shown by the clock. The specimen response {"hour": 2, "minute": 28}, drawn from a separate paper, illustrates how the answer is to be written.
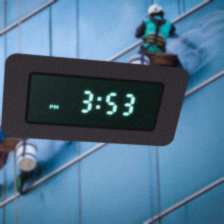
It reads {"hour": 3, "minute": 53}
